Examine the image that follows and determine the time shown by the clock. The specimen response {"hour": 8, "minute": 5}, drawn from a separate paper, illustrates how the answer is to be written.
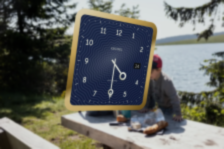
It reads {"hour": 4, "minute": 30}
